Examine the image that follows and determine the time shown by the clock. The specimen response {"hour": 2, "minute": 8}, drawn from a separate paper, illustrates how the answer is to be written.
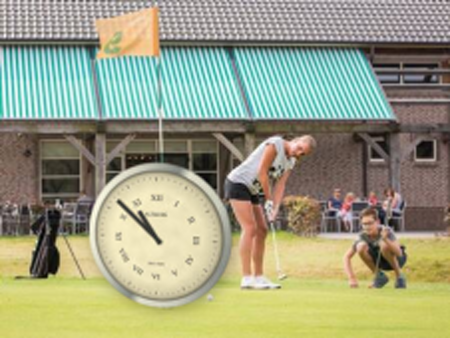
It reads {"hour": 10, "minute": 52}
